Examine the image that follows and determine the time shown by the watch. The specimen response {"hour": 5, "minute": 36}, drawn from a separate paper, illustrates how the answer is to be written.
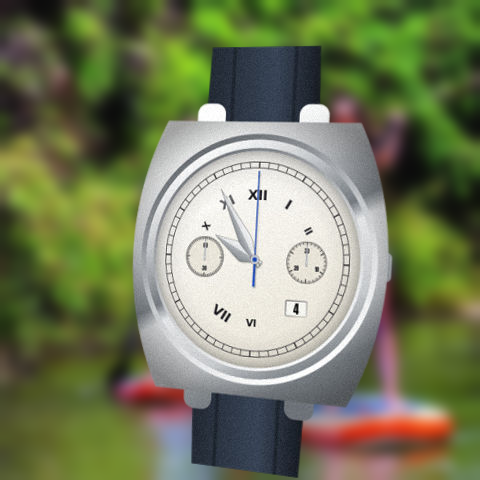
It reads {"hour": 9, "minute": 55}
